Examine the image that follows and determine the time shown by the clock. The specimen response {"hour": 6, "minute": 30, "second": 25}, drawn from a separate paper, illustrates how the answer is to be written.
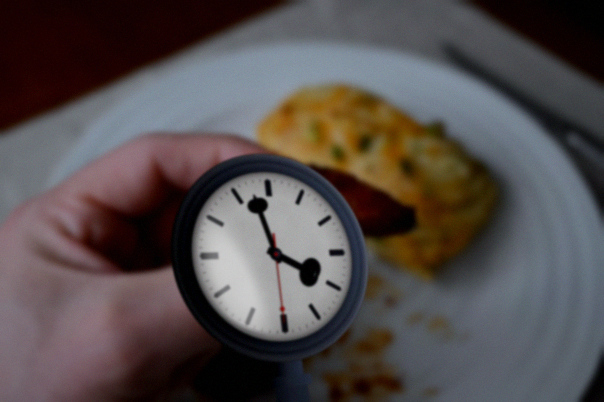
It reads {"hour": 3, "minute": 57, "second": 30}
